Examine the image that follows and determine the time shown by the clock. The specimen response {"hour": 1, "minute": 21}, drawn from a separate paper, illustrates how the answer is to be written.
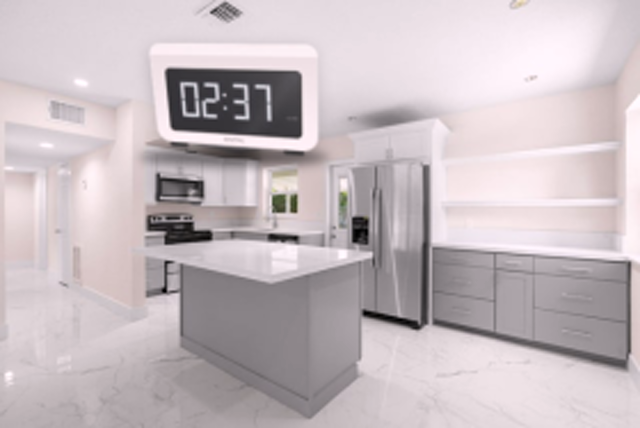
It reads {"hour": 2, "minute": 37}
